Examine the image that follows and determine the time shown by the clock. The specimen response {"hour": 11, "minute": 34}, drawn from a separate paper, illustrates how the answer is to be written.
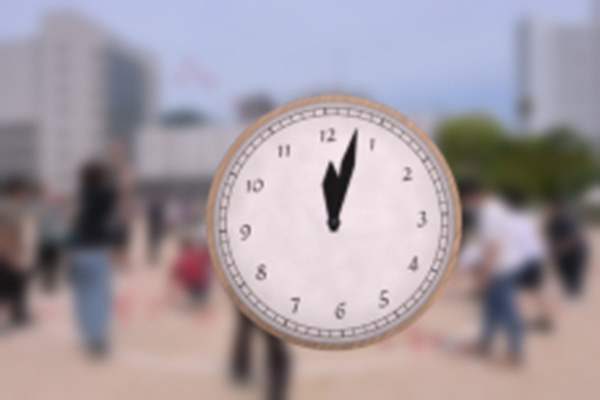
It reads {"hour": 12, "minute": 3}
